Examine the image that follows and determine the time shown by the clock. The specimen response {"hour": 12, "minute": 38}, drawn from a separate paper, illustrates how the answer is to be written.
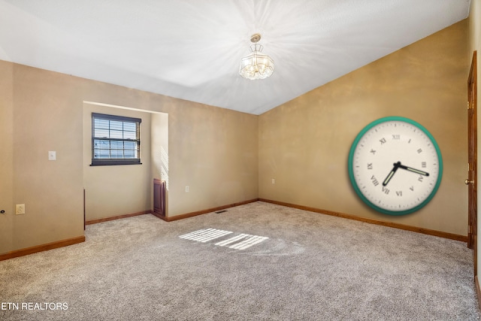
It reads {"hour": 7, "minute": 18}
